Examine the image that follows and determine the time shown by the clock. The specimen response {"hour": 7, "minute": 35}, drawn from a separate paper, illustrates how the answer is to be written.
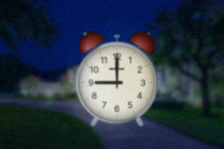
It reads {"hour": 9, "minute": 0}
